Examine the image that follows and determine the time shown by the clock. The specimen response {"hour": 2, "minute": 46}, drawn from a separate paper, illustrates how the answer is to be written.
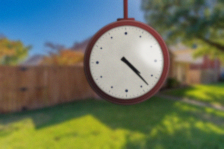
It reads {"hour": 4, "minute": 23}
